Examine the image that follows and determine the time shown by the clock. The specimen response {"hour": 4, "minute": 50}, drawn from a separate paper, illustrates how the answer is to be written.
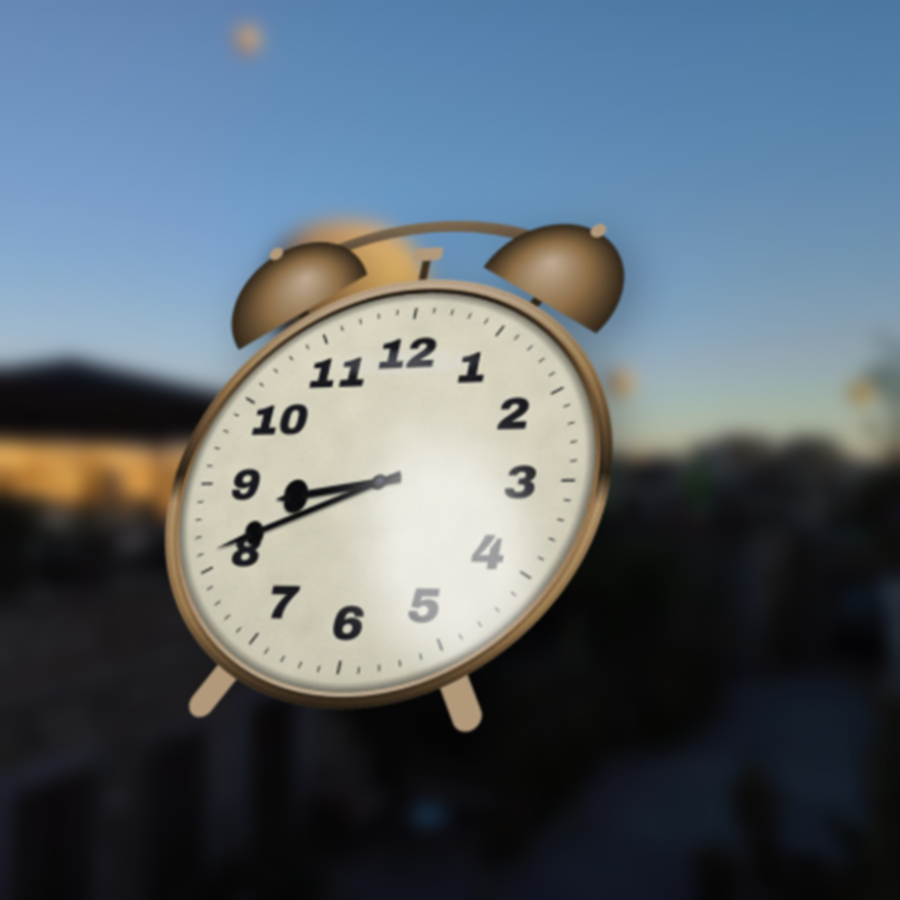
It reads {"hour": 8, "minute": 41}
